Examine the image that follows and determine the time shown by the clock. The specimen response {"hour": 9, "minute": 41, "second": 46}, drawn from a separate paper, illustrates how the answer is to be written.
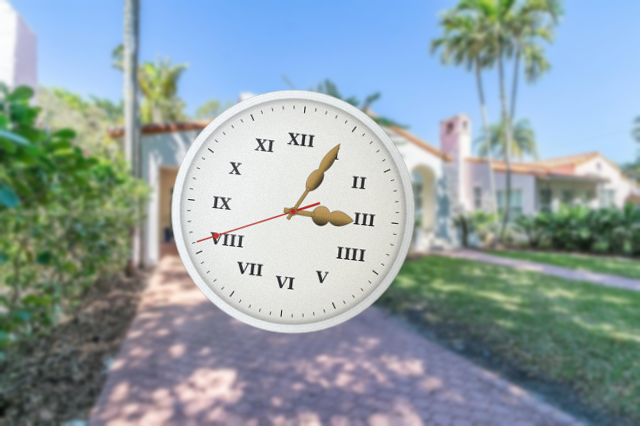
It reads {"hour": 3, "minute": 4, "second": 41}
